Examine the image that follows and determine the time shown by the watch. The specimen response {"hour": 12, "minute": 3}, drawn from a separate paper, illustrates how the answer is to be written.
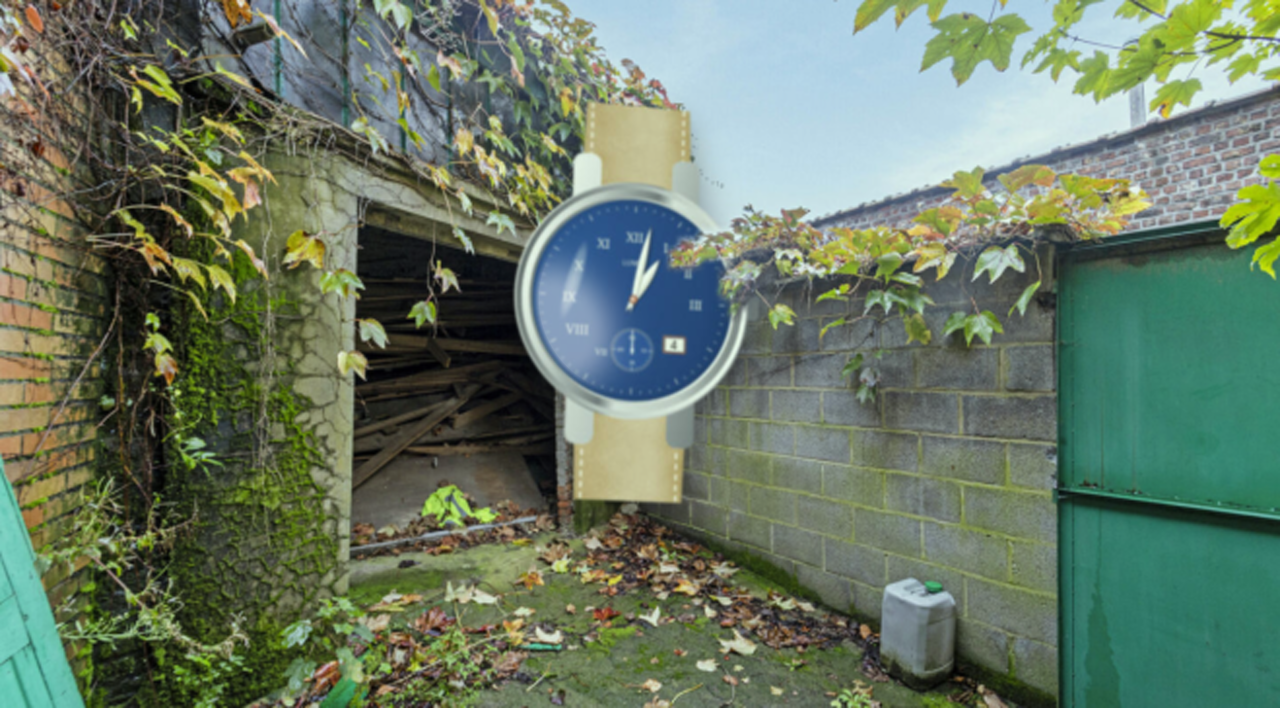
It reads {"hour": 1, "minute": 2}
